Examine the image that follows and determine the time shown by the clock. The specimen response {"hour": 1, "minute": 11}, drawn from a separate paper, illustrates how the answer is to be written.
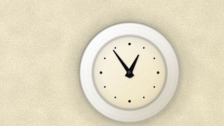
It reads {"hour": 12, "minute": 54}
